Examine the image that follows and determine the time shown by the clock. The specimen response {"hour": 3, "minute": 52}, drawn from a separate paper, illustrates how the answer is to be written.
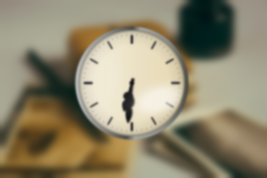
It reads {"hour": 6, "minute": 31}
